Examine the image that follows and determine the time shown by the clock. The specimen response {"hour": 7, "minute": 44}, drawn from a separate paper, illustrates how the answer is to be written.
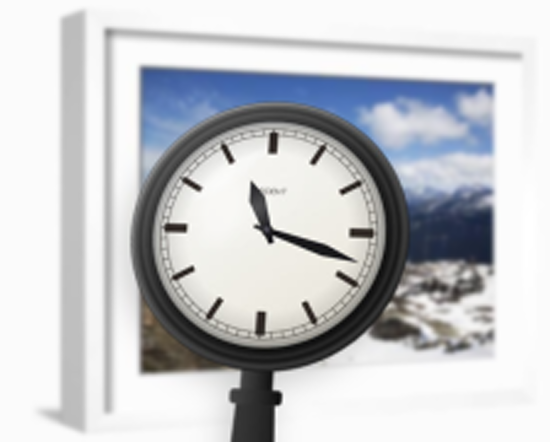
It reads {"hour": 11, "minute": 18}
